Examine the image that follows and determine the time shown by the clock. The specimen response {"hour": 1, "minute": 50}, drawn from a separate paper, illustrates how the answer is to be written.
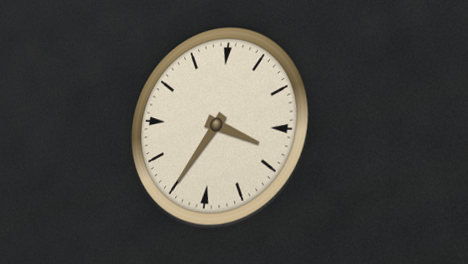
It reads {"hour": 3, "minute": 35}
